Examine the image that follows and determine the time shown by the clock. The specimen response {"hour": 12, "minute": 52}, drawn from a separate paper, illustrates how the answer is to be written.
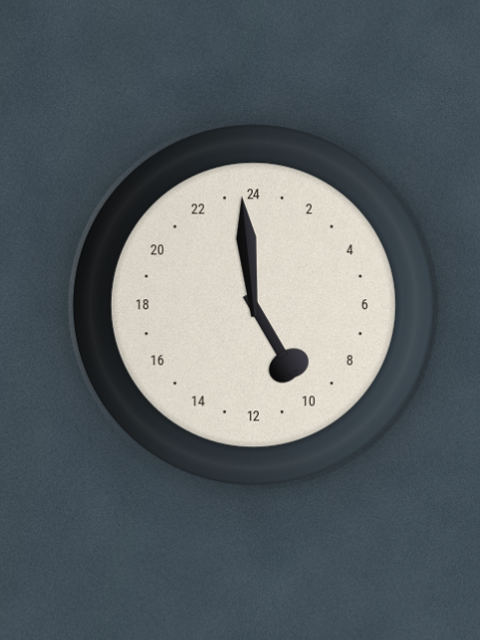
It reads {"hour": 9, "minute": 59}
